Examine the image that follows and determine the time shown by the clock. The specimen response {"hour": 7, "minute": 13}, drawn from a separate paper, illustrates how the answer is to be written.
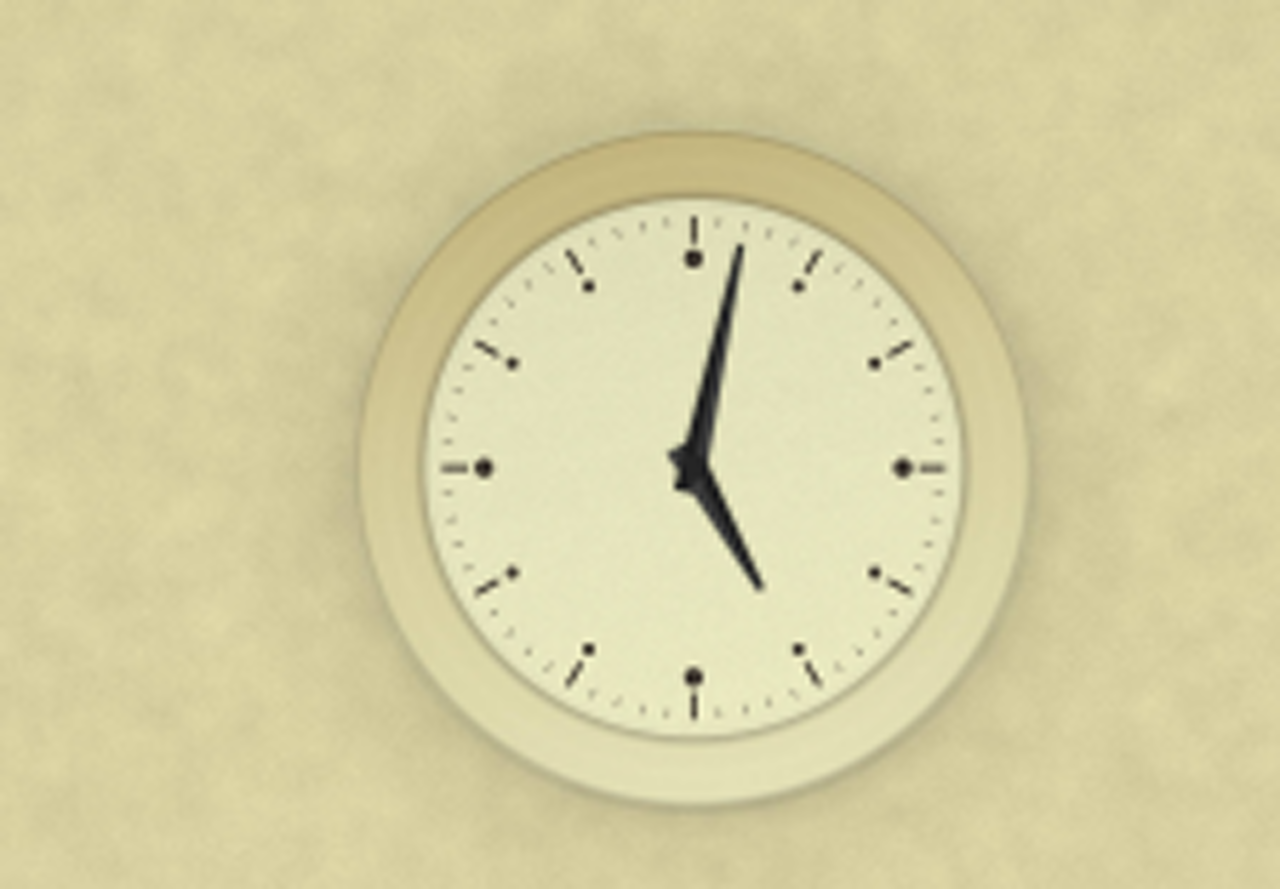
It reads {"hour": 5, "minute": 2}
